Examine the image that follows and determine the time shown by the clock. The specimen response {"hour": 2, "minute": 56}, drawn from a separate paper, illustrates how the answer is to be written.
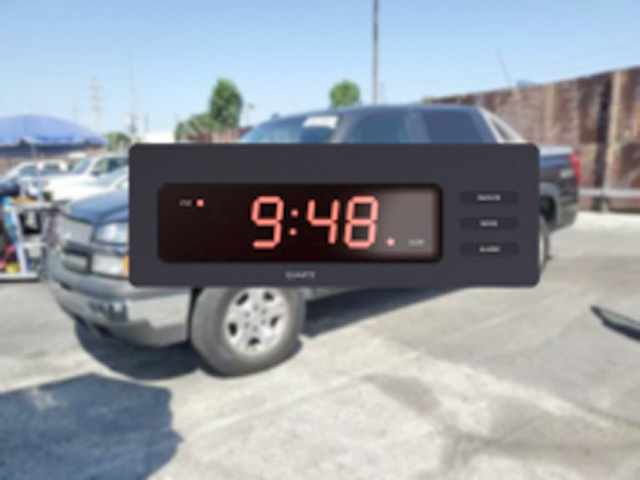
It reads {"hour": 9, "minute": 48}
